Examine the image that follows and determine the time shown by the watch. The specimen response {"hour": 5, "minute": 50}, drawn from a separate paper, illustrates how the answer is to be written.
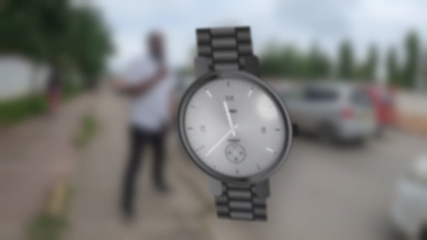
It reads {"hour": 11, "minute": 38}
